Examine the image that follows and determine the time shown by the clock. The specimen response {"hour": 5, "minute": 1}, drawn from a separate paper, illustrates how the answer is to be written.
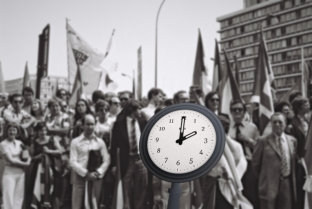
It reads {"hour": 2, "minute": 0}
